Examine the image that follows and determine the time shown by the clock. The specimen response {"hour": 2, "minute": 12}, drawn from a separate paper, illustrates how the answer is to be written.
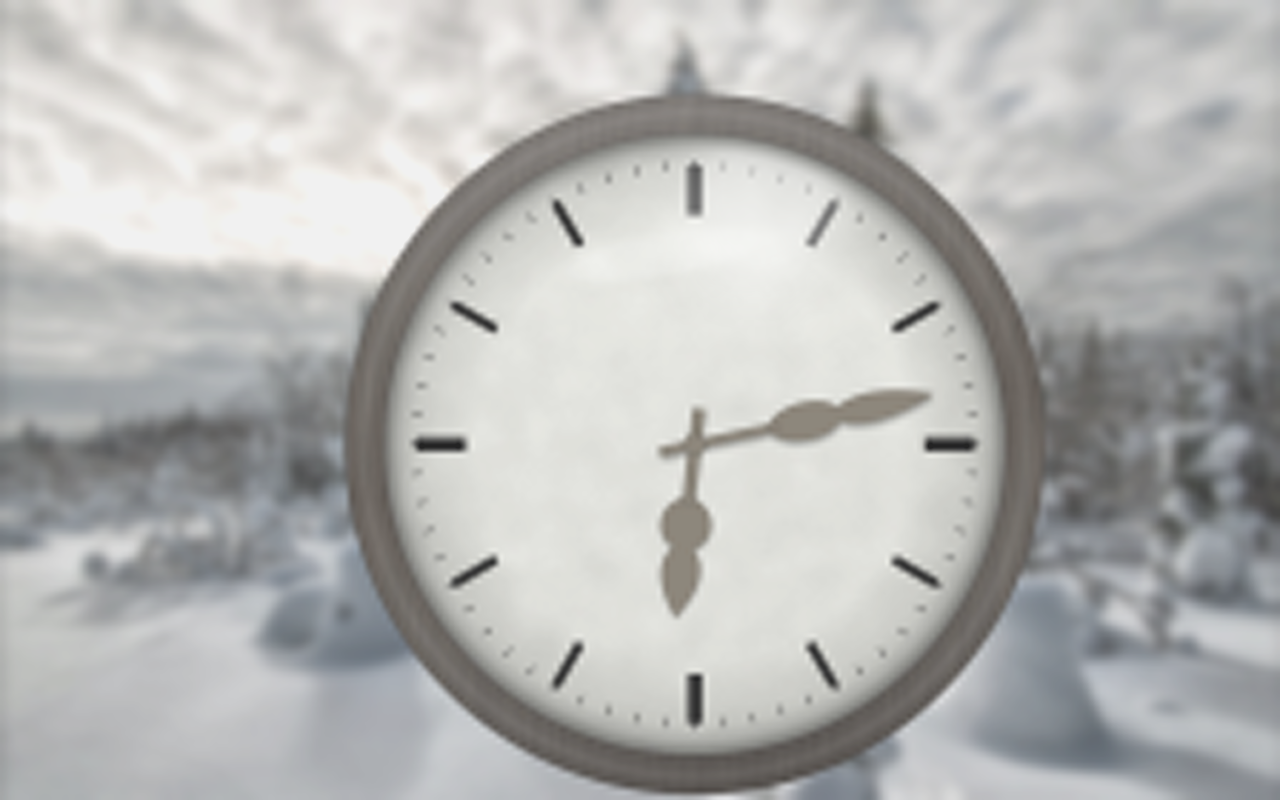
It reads {"hour": 6, "minute": 13}
